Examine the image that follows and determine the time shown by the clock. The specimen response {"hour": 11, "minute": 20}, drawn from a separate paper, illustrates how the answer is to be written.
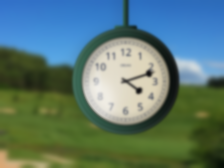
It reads {"hour": 4, "minute": 12}
